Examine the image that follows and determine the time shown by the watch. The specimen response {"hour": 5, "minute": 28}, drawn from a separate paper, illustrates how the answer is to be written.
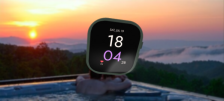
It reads {"hour": 18, "minute": 4}
